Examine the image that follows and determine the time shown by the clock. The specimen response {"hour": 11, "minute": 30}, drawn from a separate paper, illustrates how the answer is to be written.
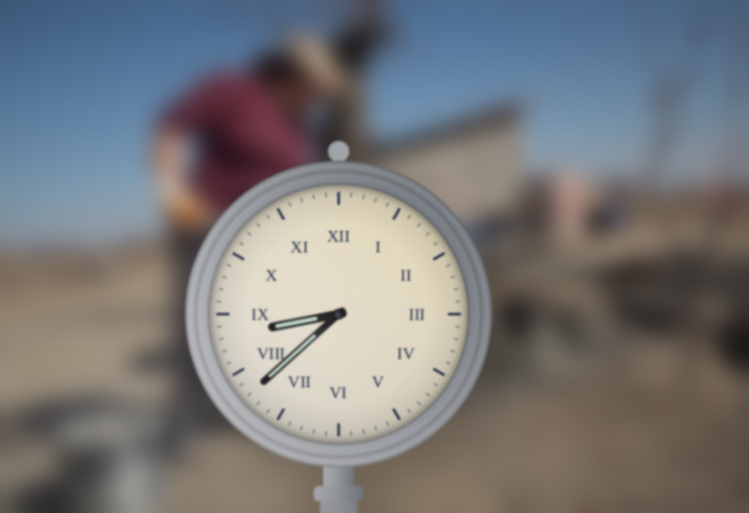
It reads {"hour": 8, "minute": 38}
